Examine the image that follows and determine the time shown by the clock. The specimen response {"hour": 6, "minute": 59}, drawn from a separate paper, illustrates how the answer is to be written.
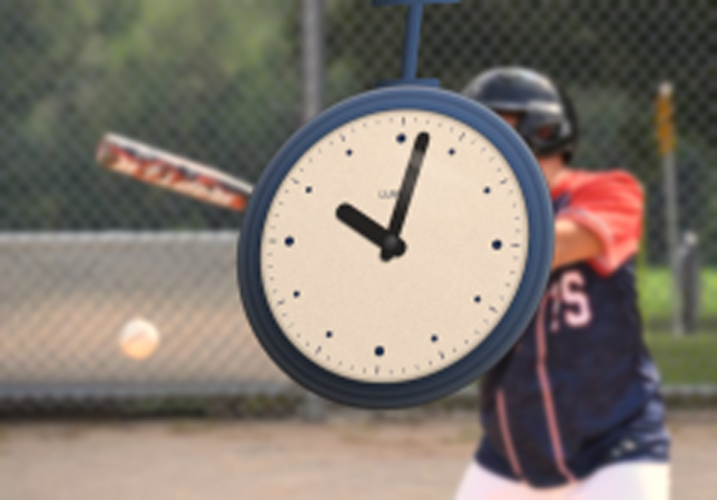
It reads {"hour": 10, "minute": 2}
